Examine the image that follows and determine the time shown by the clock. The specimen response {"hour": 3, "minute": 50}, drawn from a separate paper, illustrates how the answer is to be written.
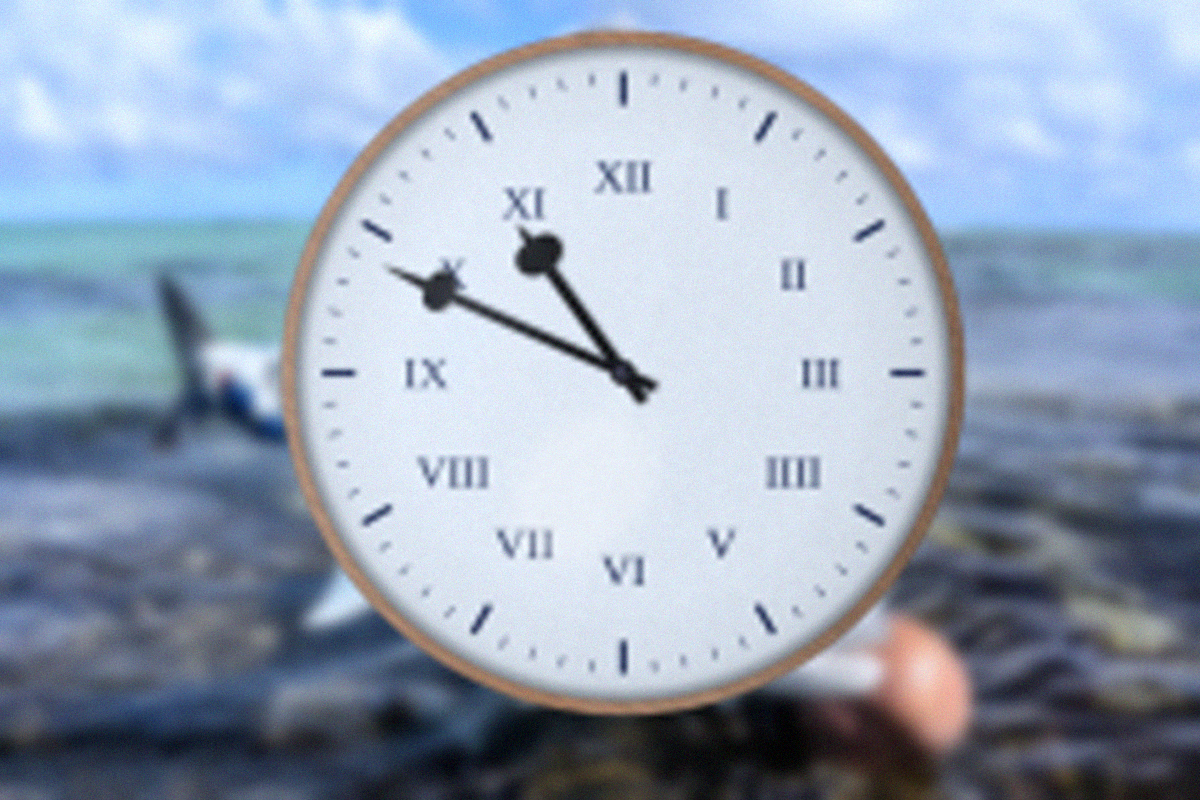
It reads {"hour": 10, "minute": 49}
